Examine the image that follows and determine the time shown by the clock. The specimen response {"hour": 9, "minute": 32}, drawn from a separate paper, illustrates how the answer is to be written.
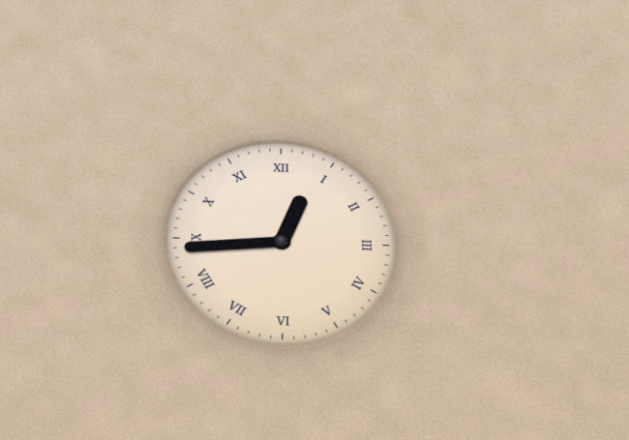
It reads {"hour": 12, "minute": 44}
